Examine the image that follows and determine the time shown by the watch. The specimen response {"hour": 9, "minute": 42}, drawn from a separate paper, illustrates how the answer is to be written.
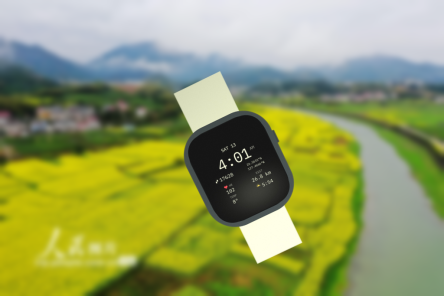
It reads {"hour": 4, "minute": 1}
